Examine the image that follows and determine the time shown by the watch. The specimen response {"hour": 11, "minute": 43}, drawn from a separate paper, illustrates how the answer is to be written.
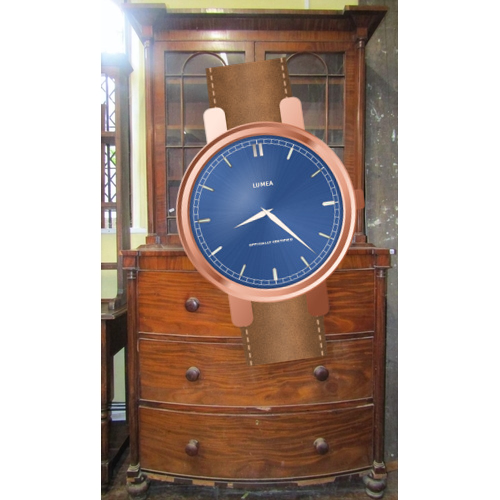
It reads {"hour": 8, "minute": 23}
